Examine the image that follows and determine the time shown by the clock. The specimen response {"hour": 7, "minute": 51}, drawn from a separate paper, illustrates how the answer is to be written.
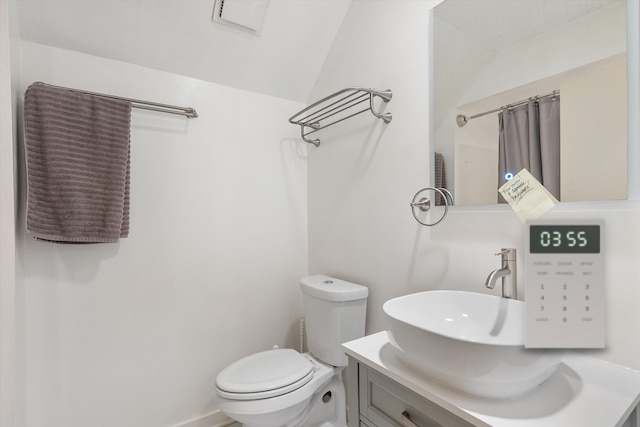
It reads {"hour": 3, "minute": 55}
